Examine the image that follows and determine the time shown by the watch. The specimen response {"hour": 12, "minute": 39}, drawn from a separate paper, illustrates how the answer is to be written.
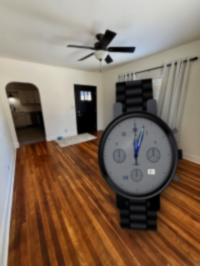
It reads {"hour": 12, "minute": 3}
